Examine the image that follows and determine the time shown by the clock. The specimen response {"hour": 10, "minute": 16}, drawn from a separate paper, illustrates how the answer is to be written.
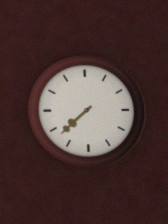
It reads {"hour": 7, "minute": 38}
